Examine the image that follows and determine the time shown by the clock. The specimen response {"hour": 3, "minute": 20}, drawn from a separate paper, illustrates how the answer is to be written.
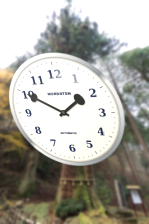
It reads {"hour": 1, "minute": 50}
